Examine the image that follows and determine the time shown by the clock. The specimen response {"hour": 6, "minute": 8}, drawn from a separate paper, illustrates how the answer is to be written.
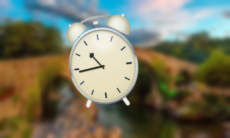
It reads {"hour": 10, "minute": 44}
